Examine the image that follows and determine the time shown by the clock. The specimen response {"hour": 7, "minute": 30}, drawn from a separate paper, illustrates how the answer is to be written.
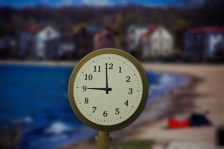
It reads {"hour": 8, "minute": 59}
